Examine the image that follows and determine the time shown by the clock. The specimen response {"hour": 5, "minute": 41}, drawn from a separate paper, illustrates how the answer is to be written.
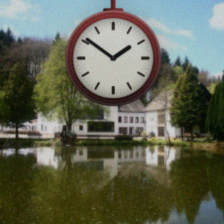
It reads {"hour": 1, "minute": 51}
